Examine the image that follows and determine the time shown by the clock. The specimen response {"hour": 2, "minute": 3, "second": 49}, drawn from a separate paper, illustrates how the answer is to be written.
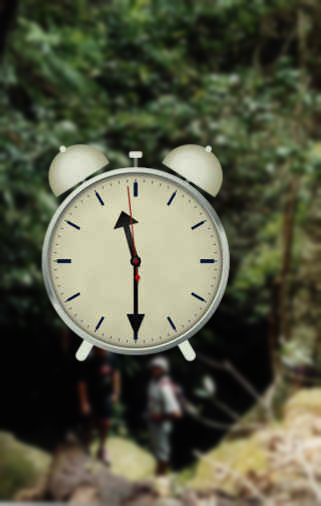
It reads {"hour": 11, "minute": 29, "second": 59}
